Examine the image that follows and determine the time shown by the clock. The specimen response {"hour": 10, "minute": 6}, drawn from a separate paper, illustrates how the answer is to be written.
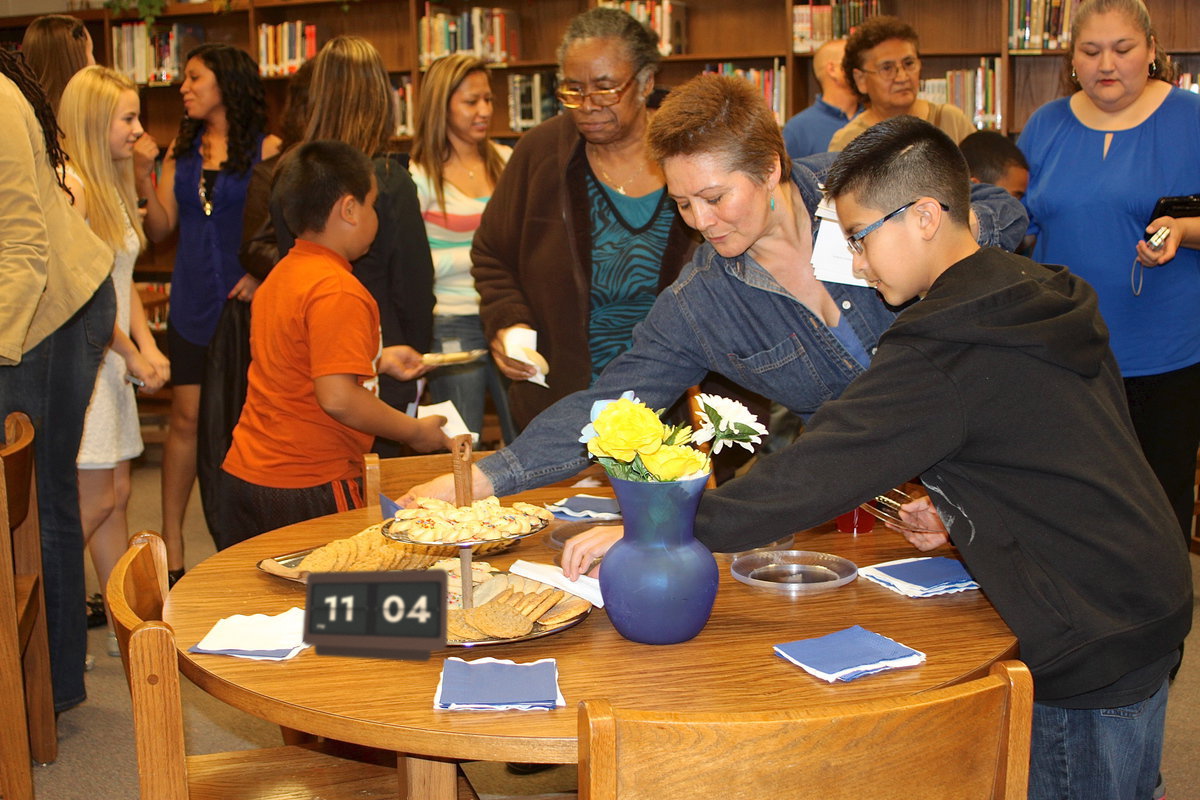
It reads {"hour": 11, "minute": 4}
